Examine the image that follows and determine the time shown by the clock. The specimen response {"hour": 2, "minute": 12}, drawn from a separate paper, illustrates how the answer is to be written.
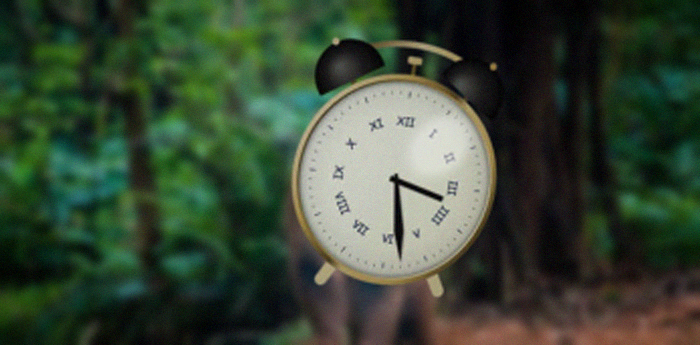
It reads {"hour": 3, "minute": 28}
